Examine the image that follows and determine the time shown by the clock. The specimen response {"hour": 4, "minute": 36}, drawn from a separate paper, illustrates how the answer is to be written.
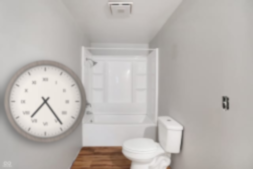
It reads {"hour": 7, "minute": 24}
